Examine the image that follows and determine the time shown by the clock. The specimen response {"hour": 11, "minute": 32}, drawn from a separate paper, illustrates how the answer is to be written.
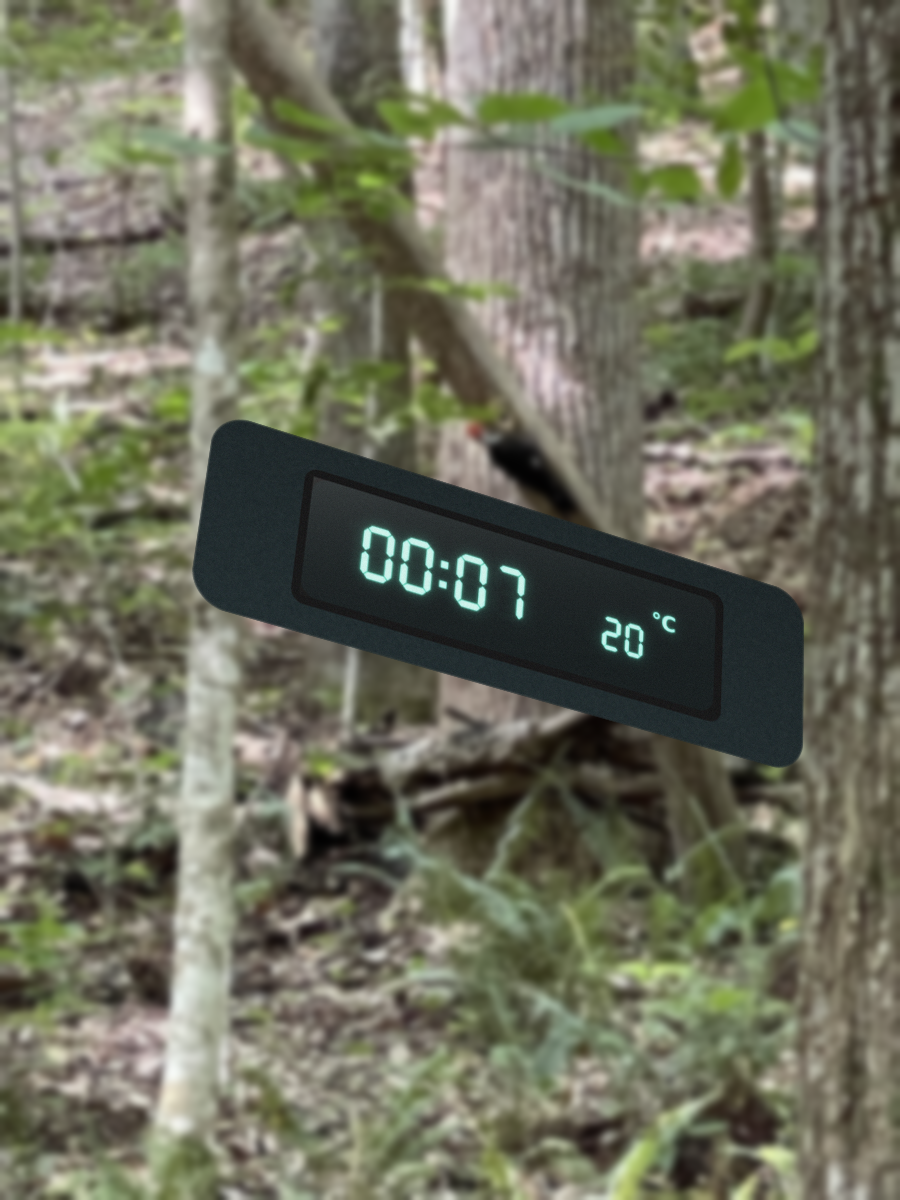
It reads {"hour": 0, "minute": 7}
